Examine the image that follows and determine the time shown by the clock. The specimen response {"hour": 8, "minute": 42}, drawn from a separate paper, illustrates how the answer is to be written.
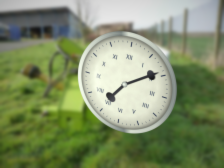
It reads {"hour": 7, "minute": 9}
